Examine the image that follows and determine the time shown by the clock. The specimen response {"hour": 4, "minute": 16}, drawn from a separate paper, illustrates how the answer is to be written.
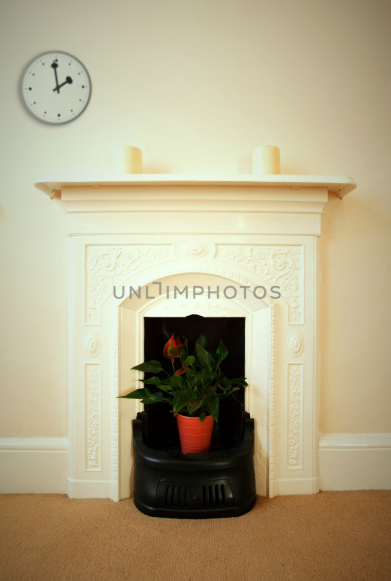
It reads {"hour": 1, "minute": 59}
